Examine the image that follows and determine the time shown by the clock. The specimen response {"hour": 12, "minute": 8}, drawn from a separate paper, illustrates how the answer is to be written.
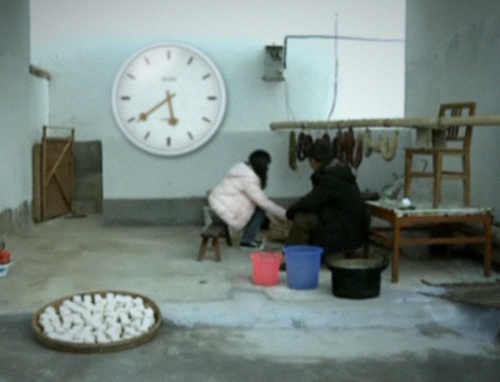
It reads {"hour": 5, "minute": 39}
